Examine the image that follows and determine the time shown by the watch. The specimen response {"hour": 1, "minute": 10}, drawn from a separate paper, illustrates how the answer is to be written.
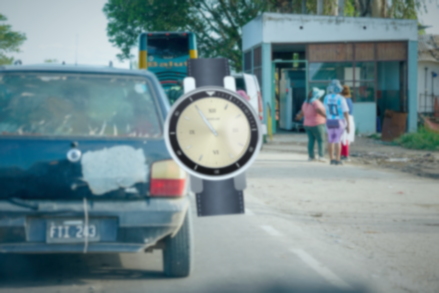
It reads {"hour": 10, "minute": 55}
